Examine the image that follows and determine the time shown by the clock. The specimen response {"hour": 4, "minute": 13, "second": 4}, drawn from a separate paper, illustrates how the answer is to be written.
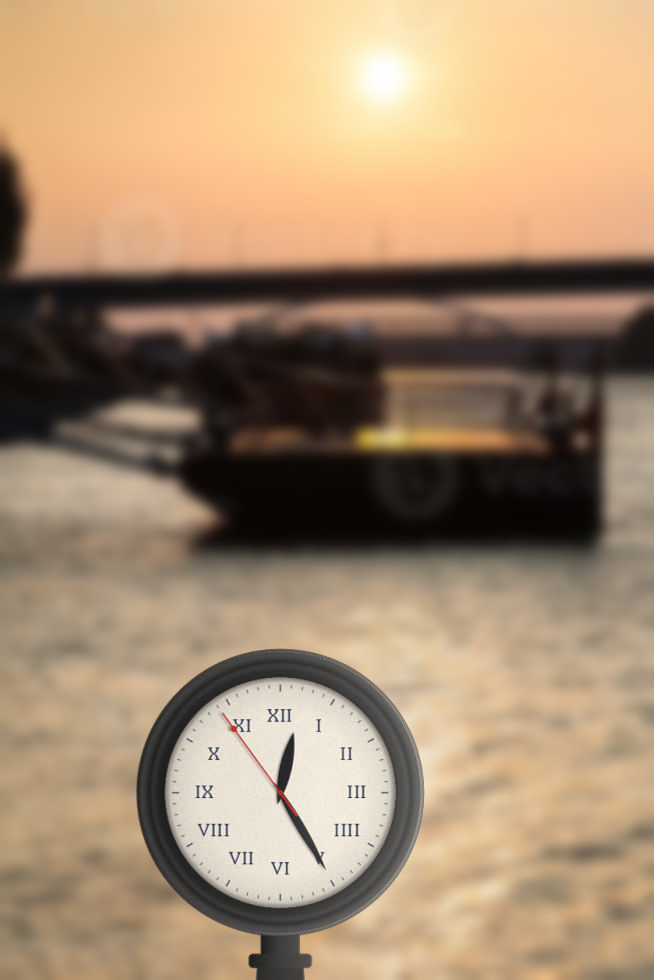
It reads {"hour": 12, "minute": 24, "second": 54}
